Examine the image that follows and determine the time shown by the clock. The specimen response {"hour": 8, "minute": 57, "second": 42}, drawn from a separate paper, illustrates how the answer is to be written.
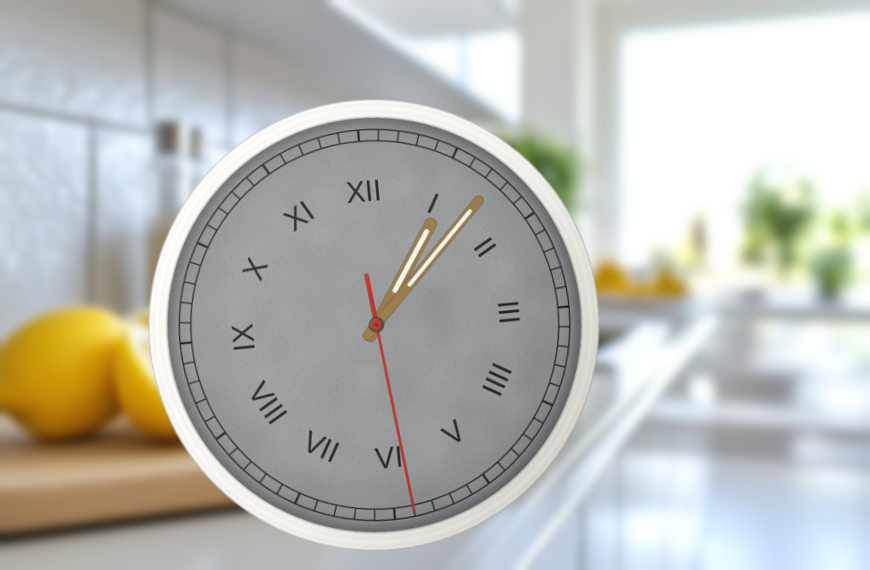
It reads {"hour": 1, "minute": 7, "second": 29}
